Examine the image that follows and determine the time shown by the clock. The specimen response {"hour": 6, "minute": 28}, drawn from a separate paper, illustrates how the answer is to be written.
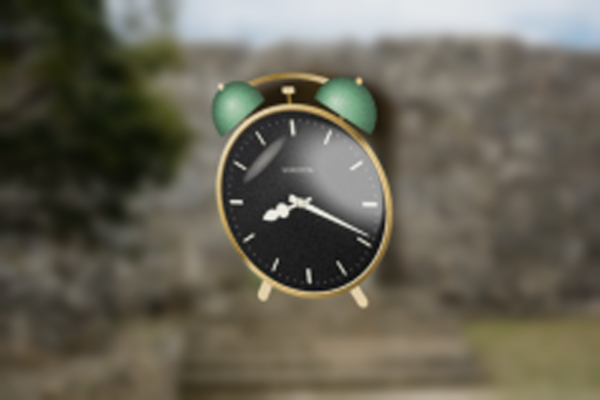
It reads {"hour": 8, "minute": 19}
